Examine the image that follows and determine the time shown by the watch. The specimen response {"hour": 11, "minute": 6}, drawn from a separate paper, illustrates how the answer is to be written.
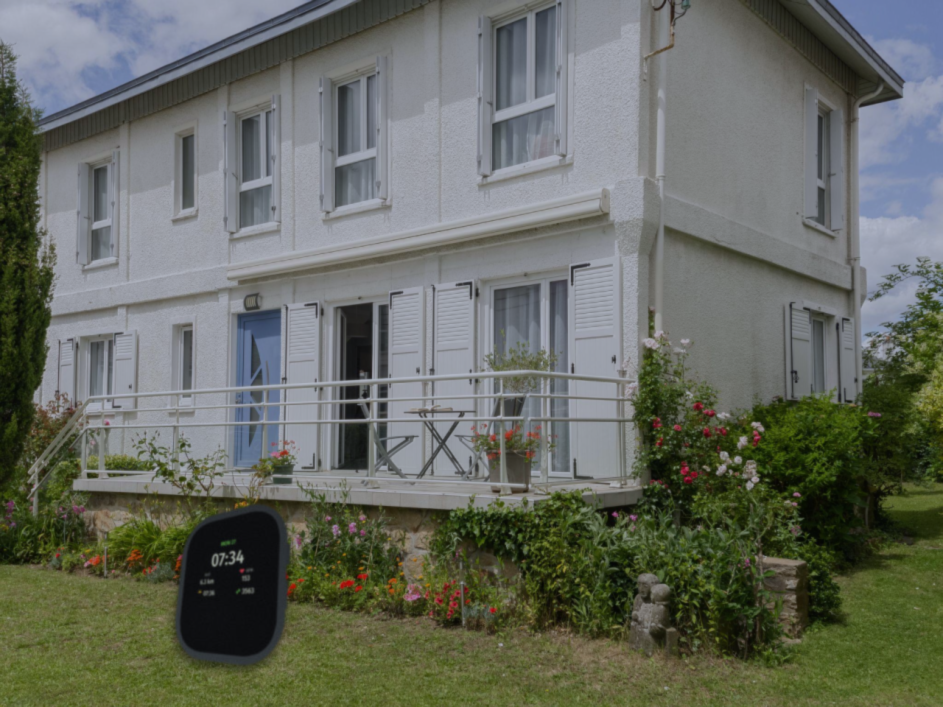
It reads {"hour": 7, "minute": 34}
